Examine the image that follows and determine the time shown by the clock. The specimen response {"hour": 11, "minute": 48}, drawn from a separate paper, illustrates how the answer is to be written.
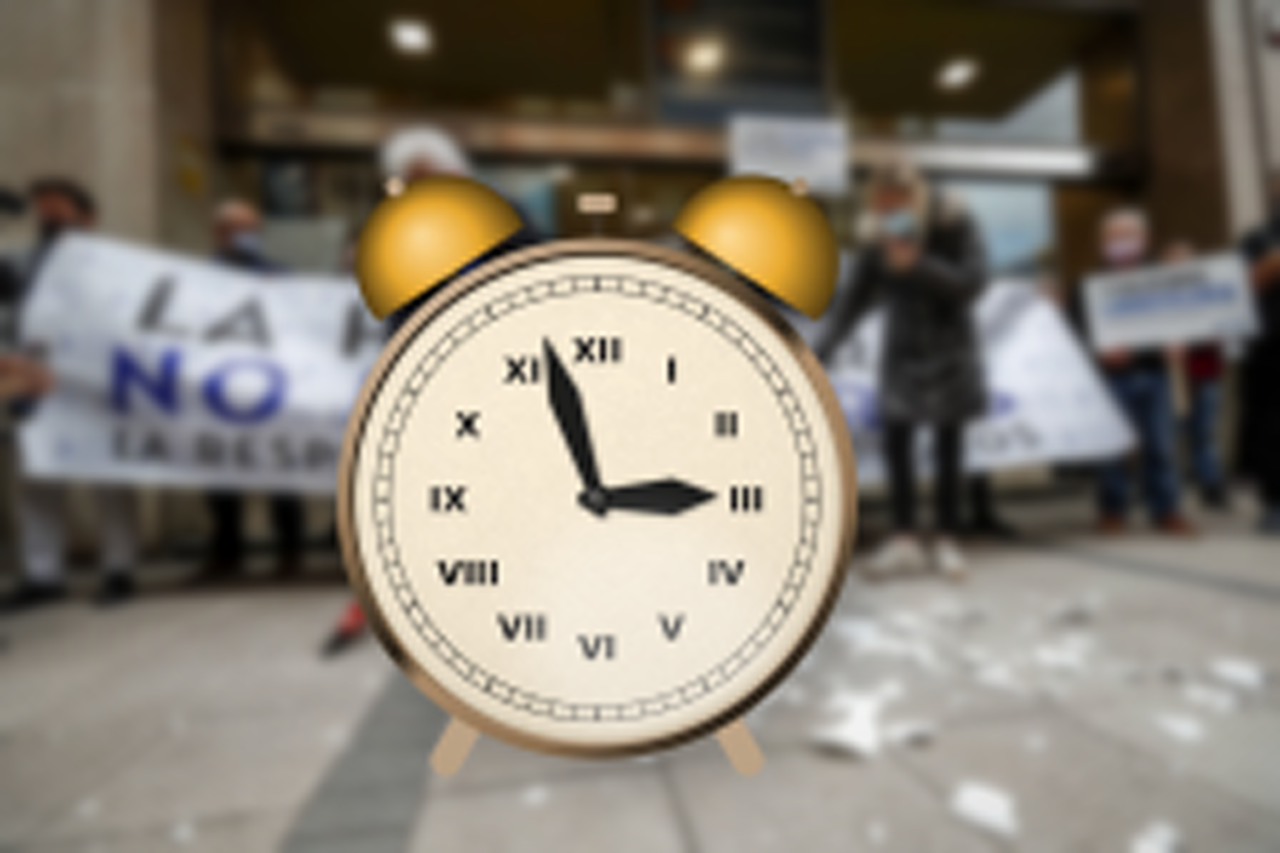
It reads {"hour": 2, "minute": 57}
